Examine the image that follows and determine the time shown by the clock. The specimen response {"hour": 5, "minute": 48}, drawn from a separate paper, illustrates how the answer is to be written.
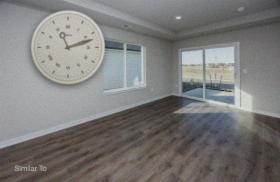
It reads {"hour": 11, "minute": 12}
